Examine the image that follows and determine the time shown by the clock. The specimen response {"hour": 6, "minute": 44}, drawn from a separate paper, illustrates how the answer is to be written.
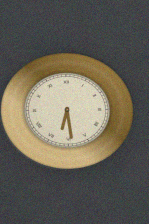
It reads {"hour": 6, "minute": 29}
